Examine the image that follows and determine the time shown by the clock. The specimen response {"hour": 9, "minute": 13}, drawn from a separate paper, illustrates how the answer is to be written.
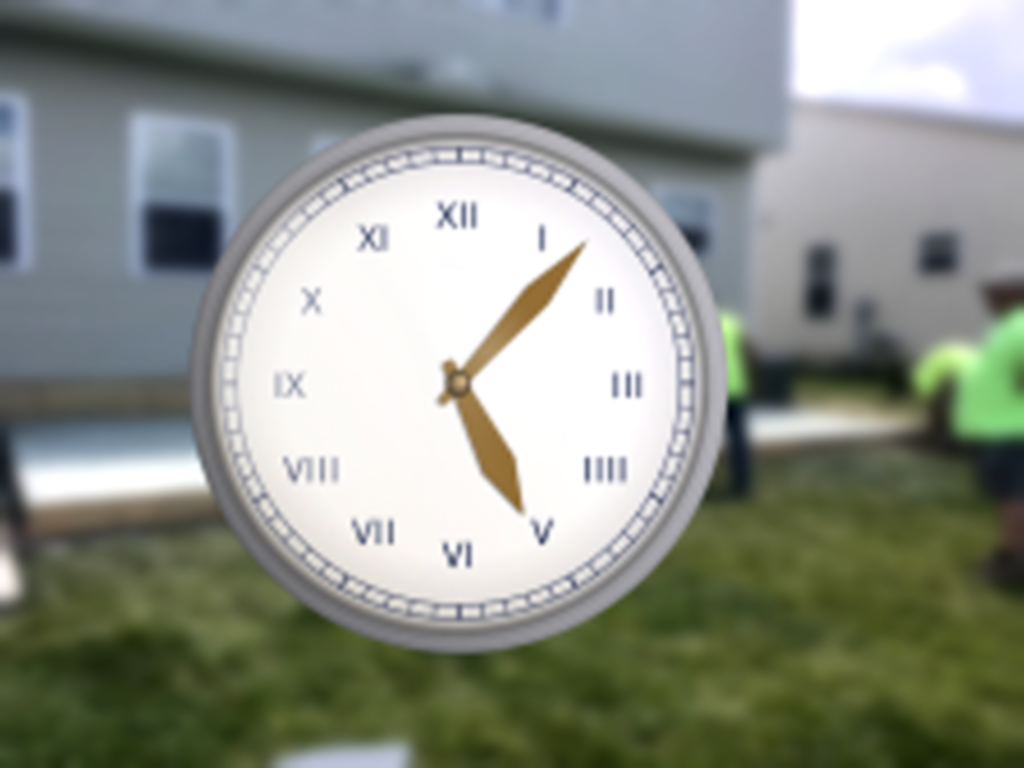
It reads {"hour": 5, "minute": 7}
